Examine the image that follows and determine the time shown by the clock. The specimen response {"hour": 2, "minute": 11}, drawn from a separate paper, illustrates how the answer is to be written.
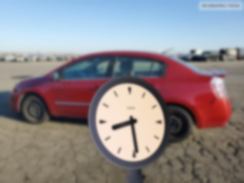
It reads {"hour": 8, "minute": 29}
